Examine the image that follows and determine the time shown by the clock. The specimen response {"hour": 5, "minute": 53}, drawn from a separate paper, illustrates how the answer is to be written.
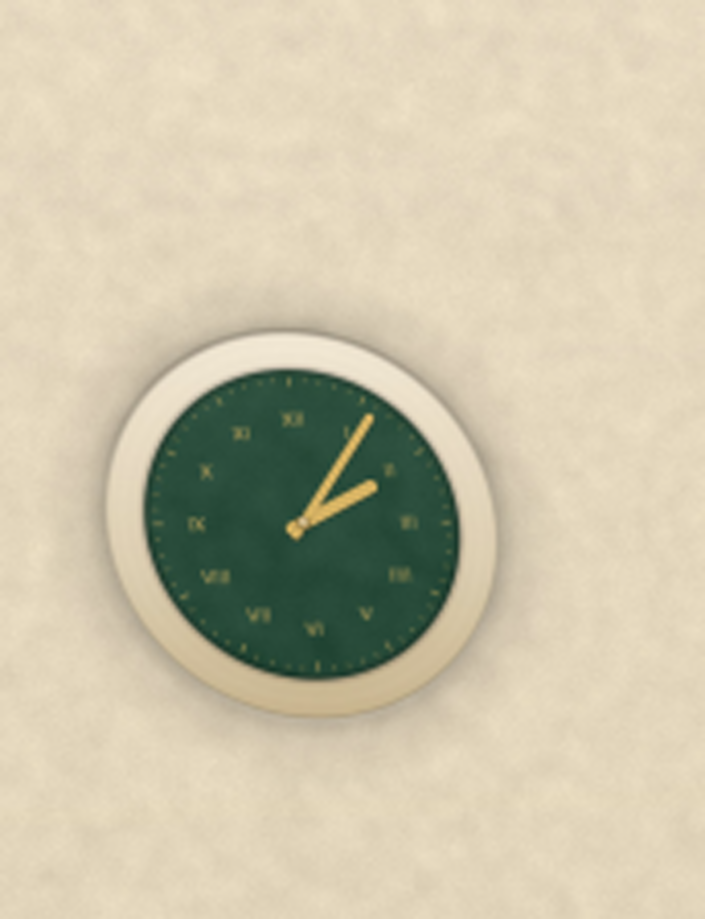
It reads {"hour": 2, "minute": 6}
